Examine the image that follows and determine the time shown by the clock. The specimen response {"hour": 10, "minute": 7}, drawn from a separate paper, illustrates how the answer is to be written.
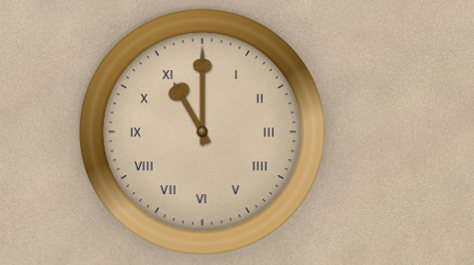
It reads {"hour": 11, "minute": 0}
